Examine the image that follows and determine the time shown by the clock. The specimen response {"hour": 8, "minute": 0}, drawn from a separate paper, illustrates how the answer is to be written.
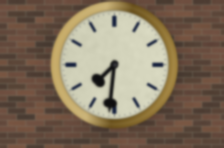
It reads {"hour": 7, "minute": 31}
